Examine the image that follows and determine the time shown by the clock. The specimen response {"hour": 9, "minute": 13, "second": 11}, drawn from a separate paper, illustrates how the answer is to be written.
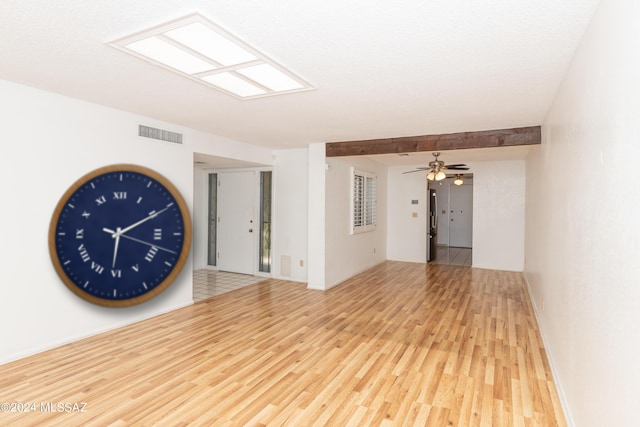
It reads {"hour": 6, "minute": 10, "second": 18}
